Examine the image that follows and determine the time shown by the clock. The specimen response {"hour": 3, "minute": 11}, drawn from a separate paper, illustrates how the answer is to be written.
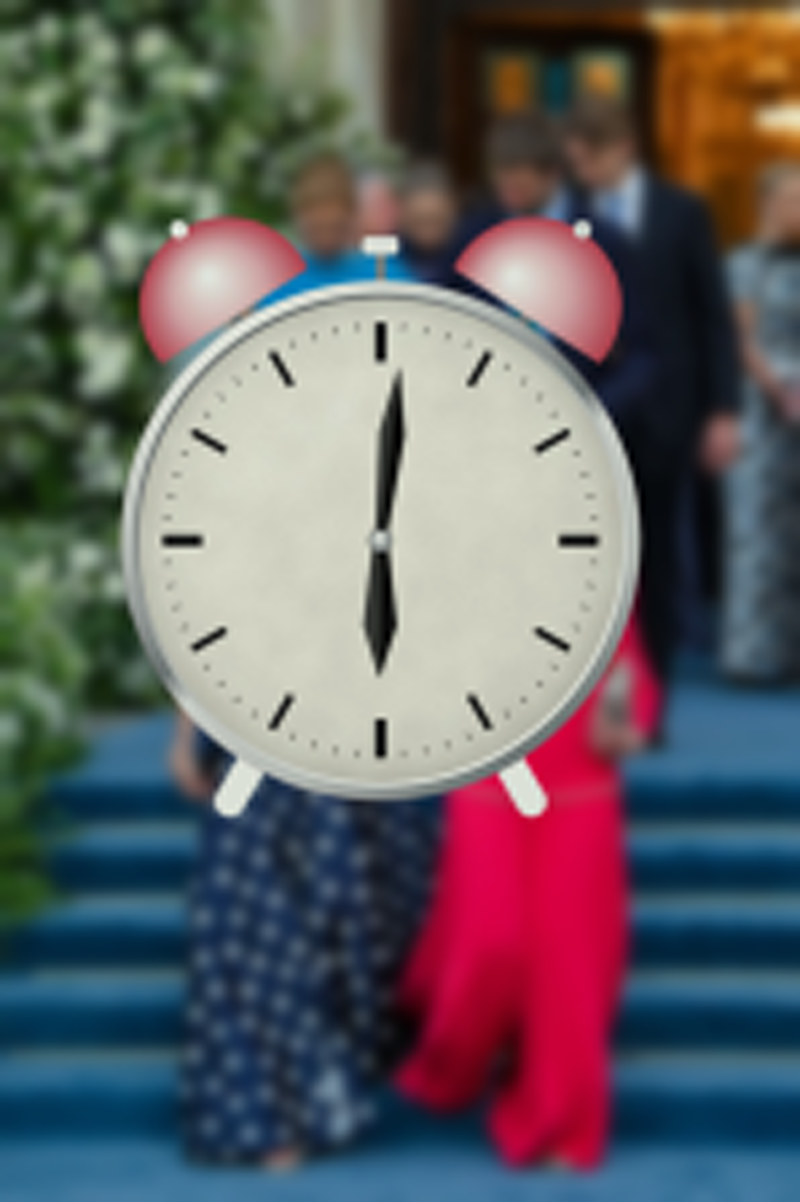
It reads {"hour": 6, "minute": 1}
